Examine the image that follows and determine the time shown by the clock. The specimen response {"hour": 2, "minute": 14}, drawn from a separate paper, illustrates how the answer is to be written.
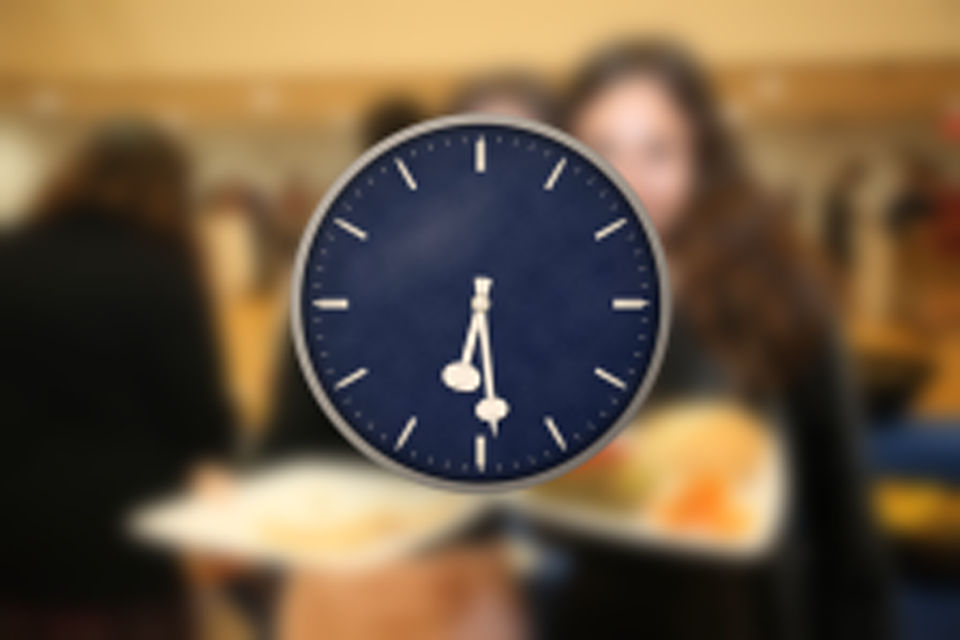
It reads {"hour": 6, "minute": 29}
